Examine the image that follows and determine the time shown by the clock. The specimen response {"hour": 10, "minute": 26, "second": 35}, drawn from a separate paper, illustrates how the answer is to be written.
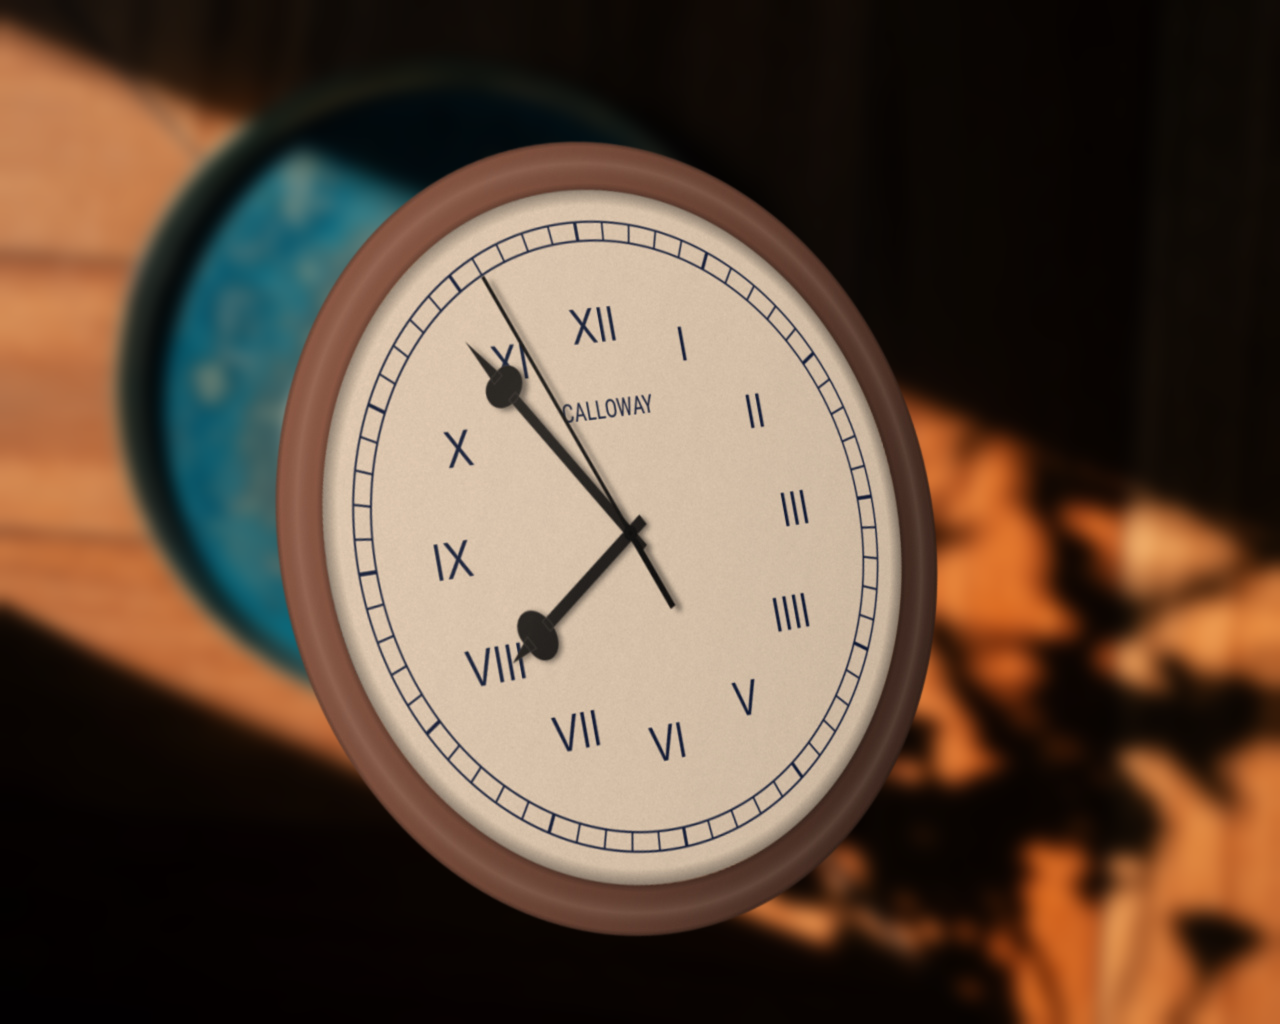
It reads {"hour": 7, "minute": 53, "second": 56}
